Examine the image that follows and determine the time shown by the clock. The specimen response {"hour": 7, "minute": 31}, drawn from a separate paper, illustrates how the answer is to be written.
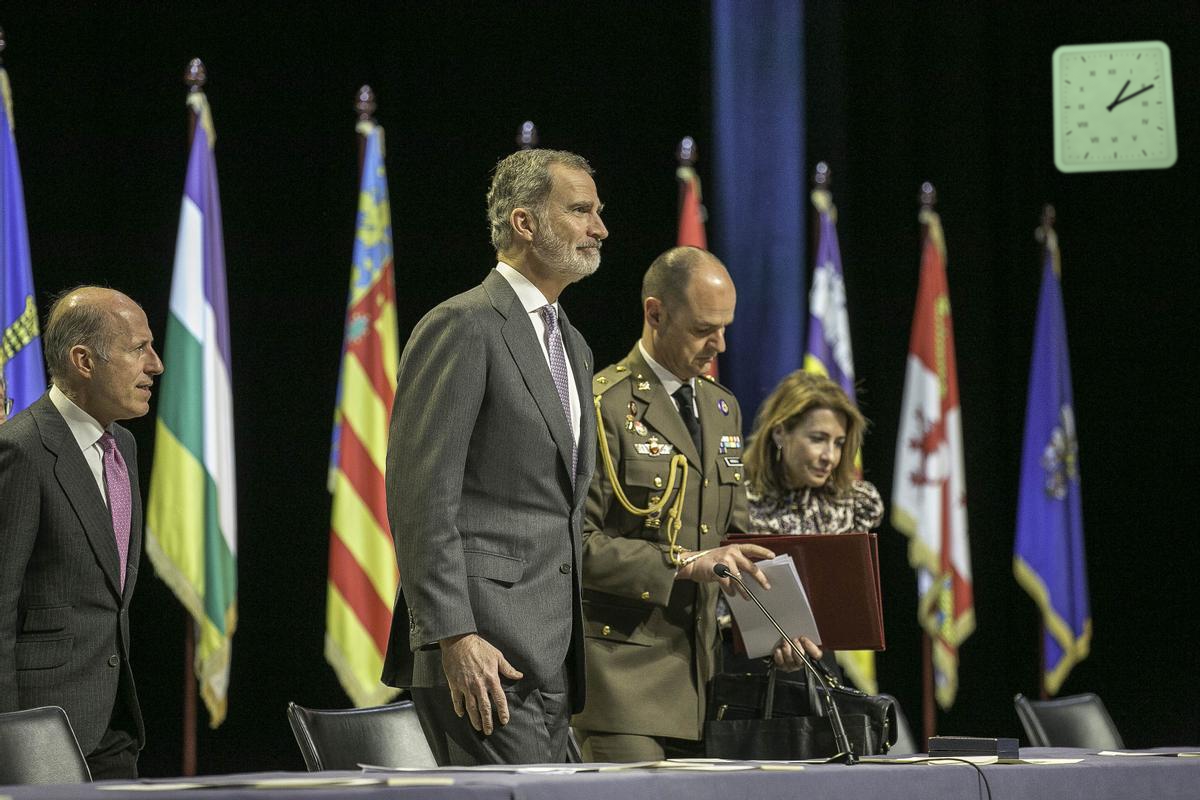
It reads {"hour": 1, "minute": 11}
